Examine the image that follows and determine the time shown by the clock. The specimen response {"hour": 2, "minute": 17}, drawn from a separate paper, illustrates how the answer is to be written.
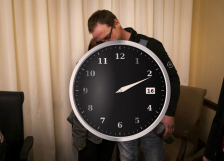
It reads {"hour": 2, "minute": 11}
